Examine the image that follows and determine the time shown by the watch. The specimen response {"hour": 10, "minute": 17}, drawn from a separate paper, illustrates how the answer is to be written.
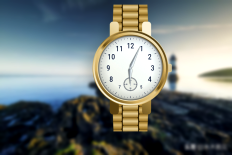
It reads {"hour": 6, "minute": 4}
